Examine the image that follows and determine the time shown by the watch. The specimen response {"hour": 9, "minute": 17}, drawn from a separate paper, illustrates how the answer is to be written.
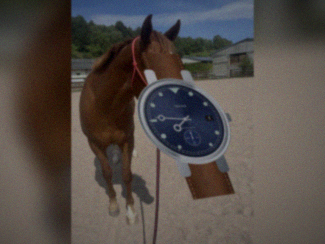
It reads {"hour": 7, "minute": 46}
